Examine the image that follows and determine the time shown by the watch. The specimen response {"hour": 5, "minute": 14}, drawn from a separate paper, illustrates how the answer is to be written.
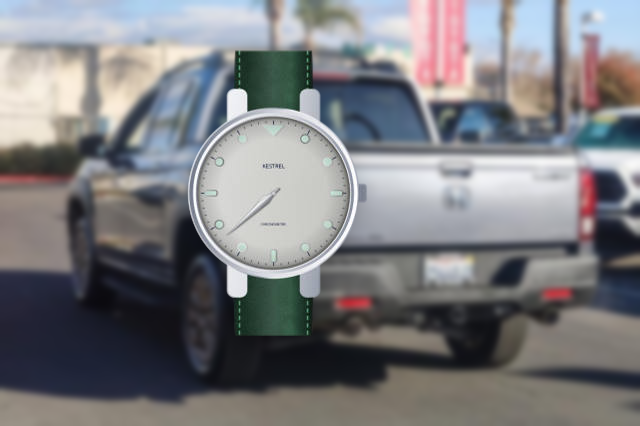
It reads {"hour": 7, "minute": 38}
